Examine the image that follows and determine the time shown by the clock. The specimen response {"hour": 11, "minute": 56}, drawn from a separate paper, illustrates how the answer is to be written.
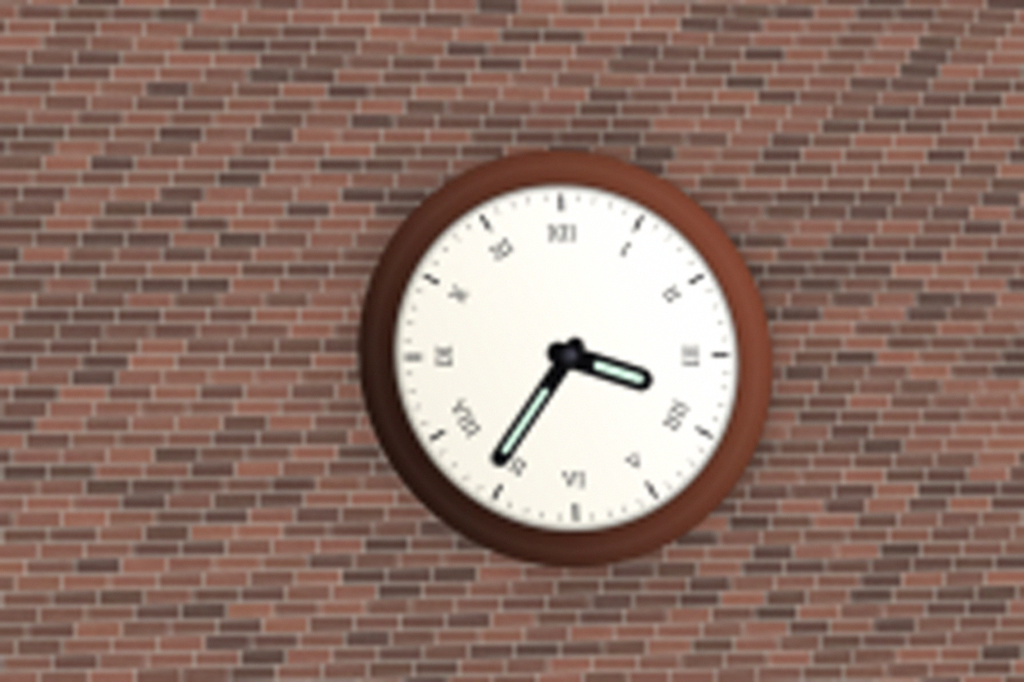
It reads {"hour": 3, "minute": 36}
